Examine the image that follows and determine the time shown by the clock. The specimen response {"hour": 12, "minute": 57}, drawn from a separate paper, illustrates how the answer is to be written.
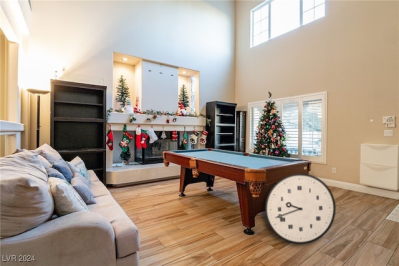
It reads {"hour": 9, "minute": 42}
